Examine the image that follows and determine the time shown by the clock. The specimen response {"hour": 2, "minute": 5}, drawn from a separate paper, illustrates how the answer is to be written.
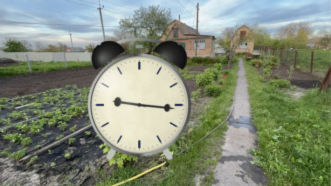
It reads {"hour": 9, "minute": 16}
